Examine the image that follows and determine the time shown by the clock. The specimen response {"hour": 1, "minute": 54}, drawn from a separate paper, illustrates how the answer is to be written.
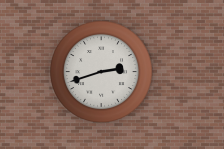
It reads {"hour": 2, "minute": 42}
